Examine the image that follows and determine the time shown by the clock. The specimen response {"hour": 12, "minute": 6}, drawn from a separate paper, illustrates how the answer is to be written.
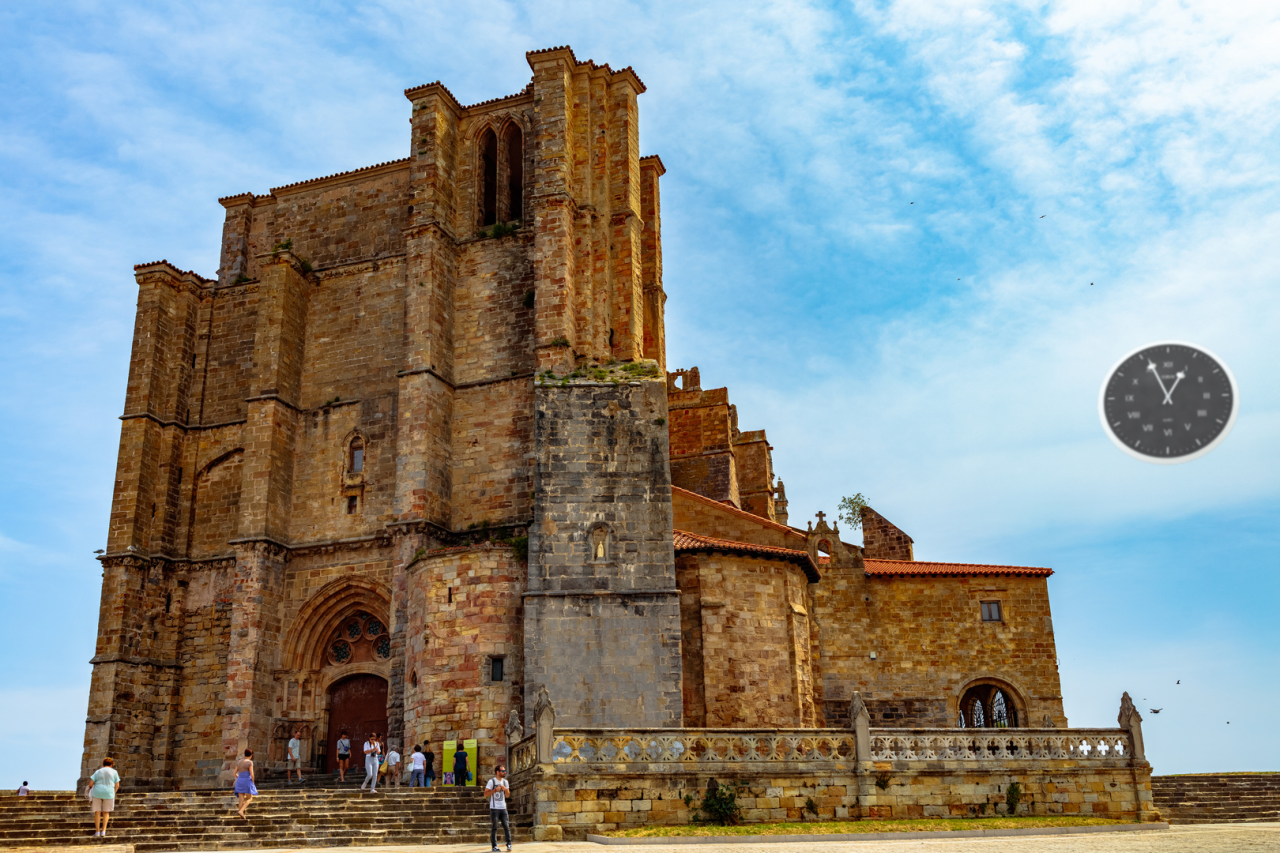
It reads {"hour": 12, "minute": 56}
